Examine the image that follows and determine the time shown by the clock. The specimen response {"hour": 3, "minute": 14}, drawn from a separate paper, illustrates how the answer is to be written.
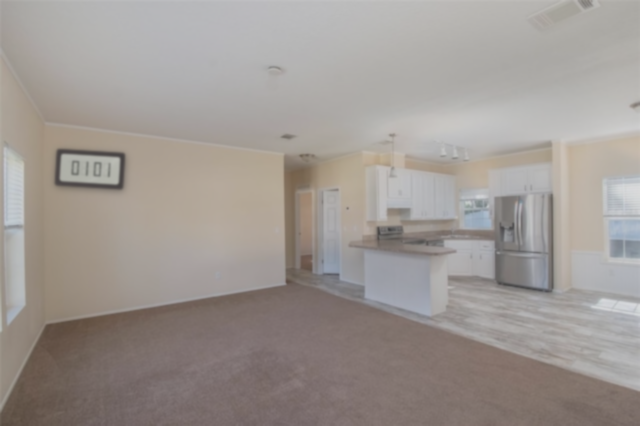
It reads {"hour": 1, "minute": 1}
